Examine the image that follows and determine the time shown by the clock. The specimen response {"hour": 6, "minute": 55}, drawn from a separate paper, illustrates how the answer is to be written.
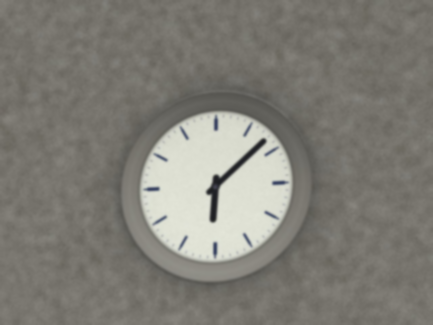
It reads {"hour": 6, "minute": 8}
